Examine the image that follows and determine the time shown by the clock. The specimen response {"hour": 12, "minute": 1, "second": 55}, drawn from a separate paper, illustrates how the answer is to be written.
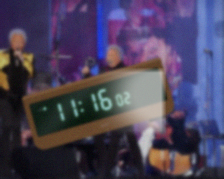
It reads {"hour": 11, "minute": 16, "second": 2}
